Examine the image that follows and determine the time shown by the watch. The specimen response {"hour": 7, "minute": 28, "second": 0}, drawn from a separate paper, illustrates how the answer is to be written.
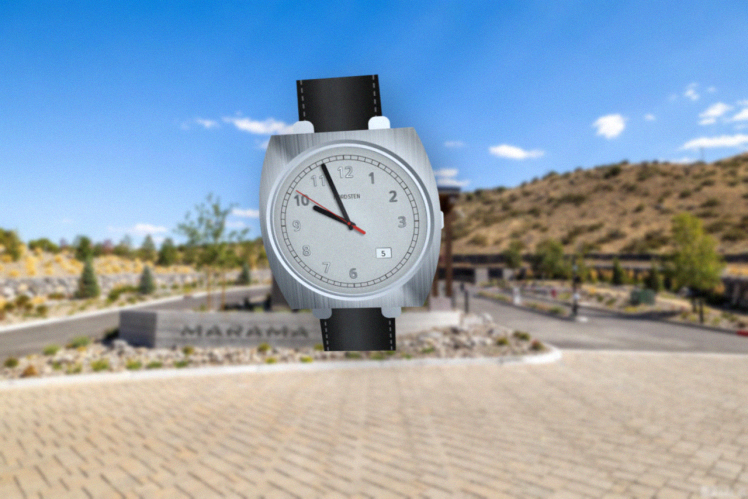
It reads {"hour": 9, "minute": 56, "second": 51}
